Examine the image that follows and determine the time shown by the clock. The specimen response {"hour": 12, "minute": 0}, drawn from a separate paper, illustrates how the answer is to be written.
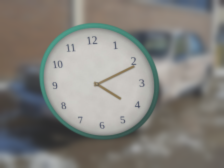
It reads {"hour": 4, "minute": 11}
